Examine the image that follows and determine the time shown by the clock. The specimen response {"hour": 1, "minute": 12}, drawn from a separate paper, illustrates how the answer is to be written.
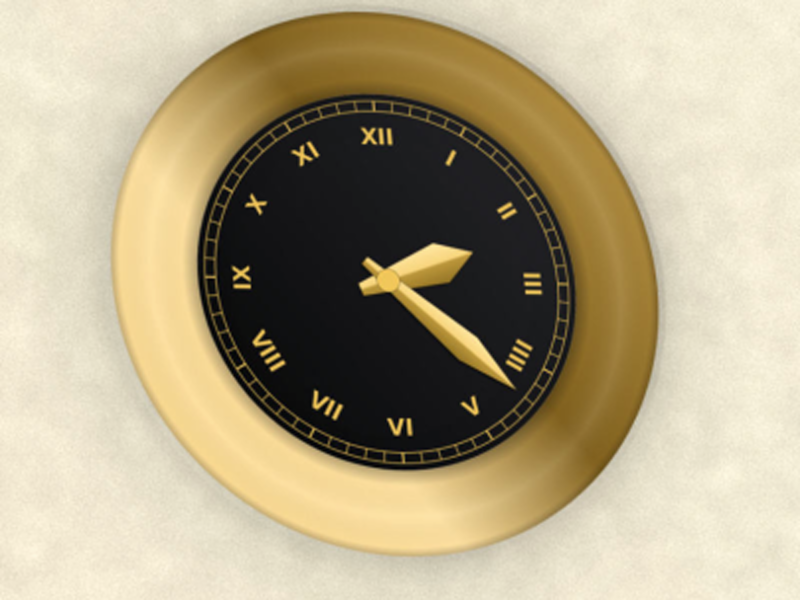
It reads {"hour": 2, "minute": 22}
